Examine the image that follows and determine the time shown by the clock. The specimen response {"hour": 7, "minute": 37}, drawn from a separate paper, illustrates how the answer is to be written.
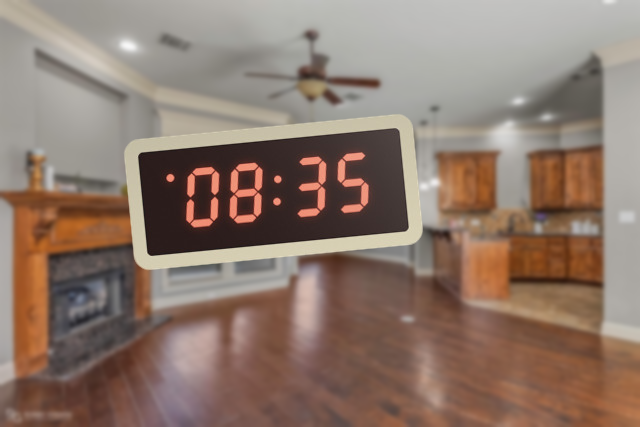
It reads {"hour": 8, "minute": 35}
